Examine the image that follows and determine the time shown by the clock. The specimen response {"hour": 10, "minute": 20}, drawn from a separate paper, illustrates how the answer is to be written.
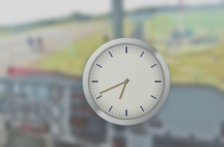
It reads {"hour": 6, "minute": 41}
